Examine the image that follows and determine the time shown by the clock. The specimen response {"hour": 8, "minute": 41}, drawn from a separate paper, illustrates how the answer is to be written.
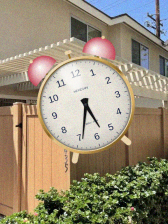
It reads {"hour": 5, "minute": 34}
